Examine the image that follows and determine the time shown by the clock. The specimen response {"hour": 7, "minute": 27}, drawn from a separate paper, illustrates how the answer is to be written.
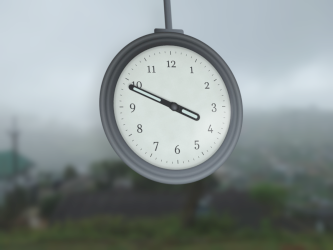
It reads {"hour": 3, "minute": 49}
